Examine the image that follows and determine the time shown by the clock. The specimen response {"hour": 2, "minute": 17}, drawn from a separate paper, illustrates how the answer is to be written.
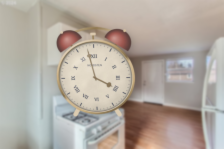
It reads {"hour": 3, "minute": 58}
